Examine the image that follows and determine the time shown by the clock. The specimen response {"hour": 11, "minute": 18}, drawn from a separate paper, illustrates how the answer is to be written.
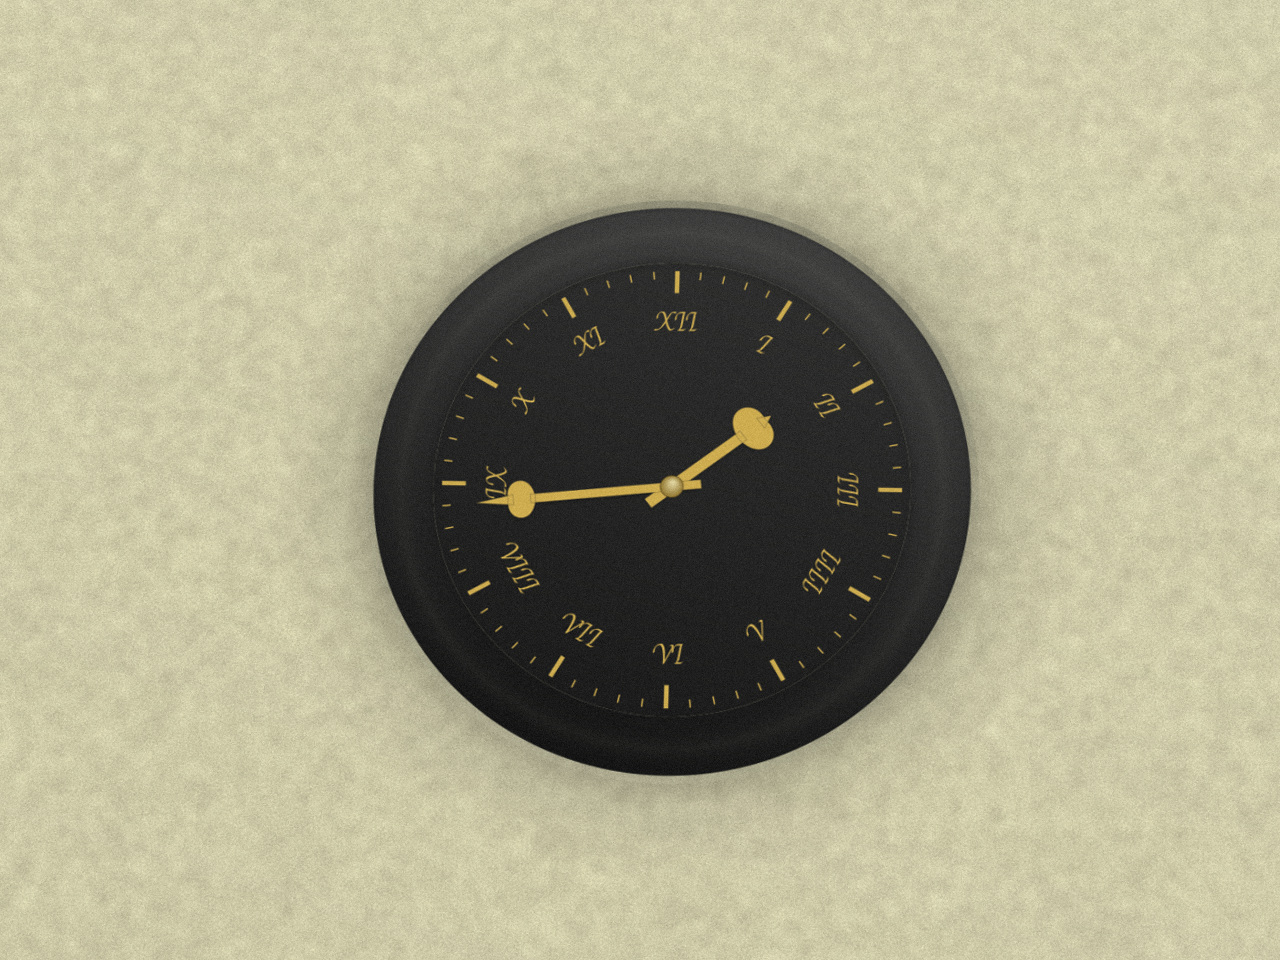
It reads {"hour": 1, "minute": 44}
